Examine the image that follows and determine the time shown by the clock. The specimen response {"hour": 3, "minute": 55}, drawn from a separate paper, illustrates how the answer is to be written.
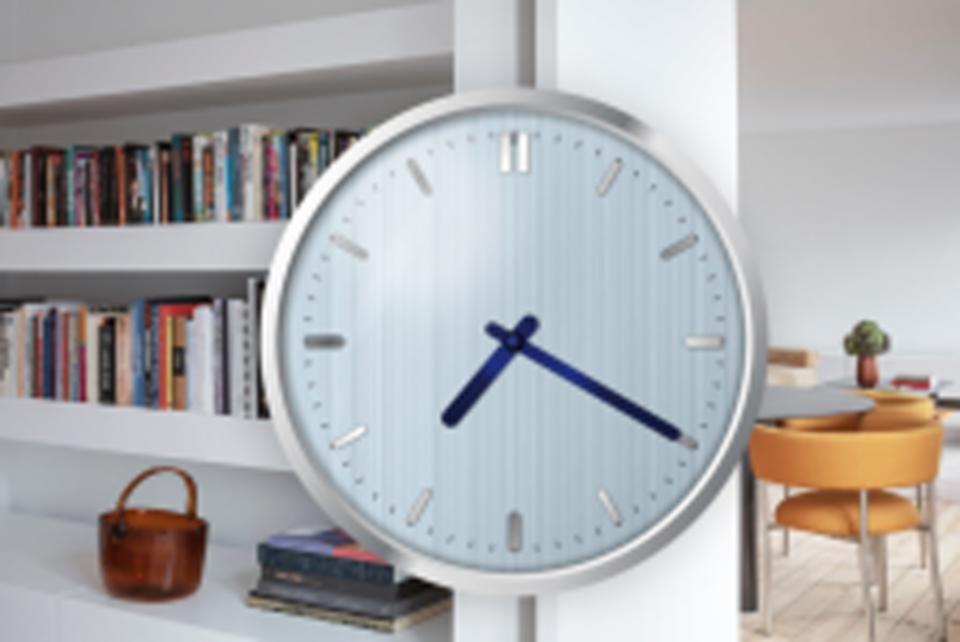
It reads {"hour": 7, "minute": 20}
